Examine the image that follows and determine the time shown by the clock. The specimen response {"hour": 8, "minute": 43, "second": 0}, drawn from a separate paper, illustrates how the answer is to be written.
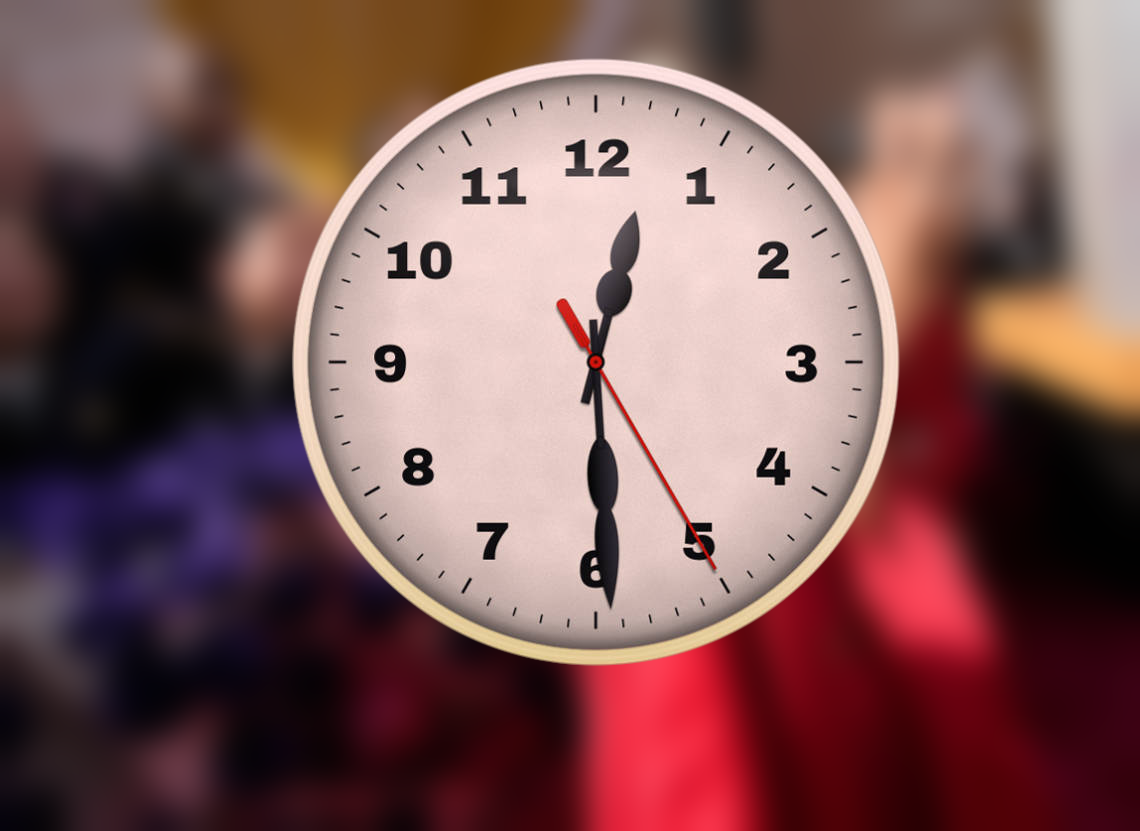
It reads {"hour": 12, "minute": 29, "second": 25}
